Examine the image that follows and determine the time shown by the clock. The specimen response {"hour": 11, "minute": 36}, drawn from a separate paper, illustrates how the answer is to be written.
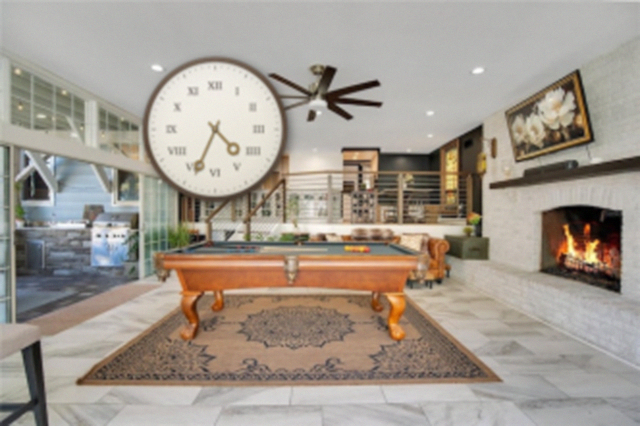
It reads {"hour": 4, "minute": 34}
